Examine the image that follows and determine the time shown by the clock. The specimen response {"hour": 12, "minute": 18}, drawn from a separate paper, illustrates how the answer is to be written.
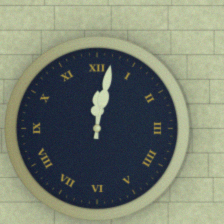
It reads {"hour": 12, "minute": 2}
